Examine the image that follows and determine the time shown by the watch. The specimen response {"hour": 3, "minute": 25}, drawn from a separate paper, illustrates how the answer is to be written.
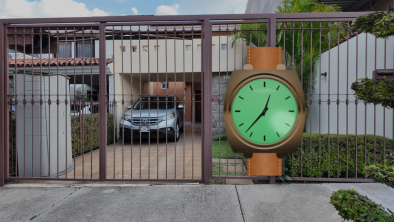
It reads {"hour": 12, "minute": 37}
